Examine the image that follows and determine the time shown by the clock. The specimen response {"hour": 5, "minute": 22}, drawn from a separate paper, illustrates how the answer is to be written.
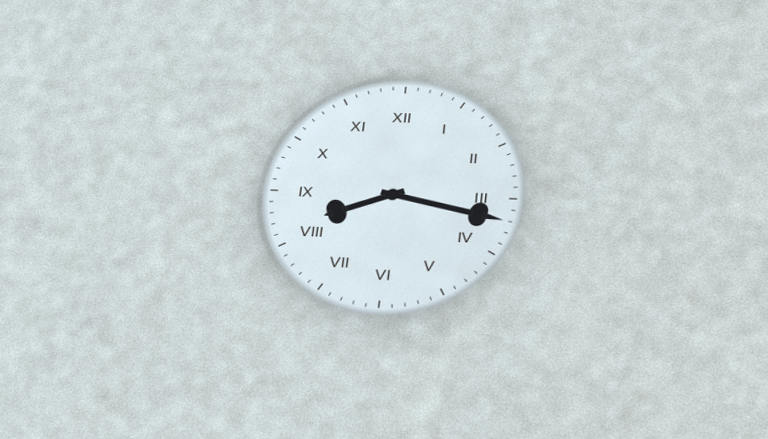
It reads {"hour": 8, "minute": 17}
